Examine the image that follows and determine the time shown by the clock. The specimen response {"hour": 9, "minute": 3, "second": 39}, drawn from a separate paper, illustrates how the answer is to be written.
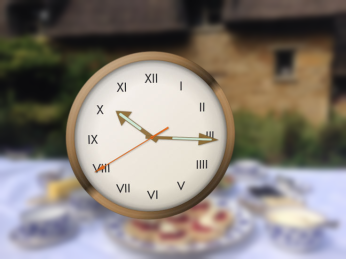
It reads {"hour": 10, "minute": 15, "second": 40}
